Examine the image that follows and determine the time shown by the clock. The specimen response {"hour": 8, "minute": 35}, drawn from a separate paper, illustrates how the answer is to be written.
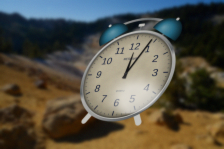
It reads {"hour": 12, "minute": 4}
